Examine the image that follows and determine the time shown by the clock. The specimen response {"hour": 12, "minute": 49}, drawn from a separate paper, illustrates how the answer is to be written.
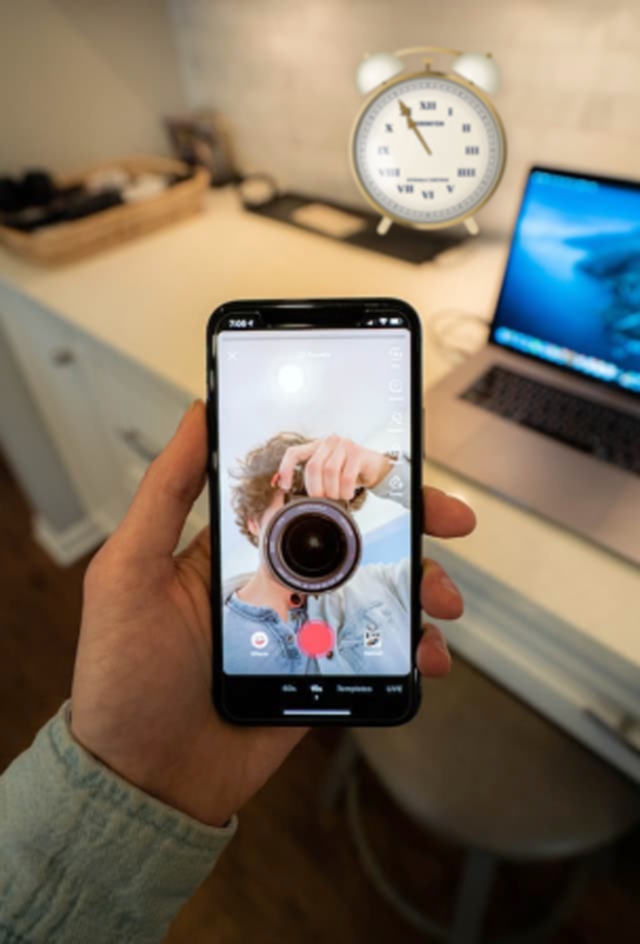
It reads {"hour": 10, "minute": 55}
